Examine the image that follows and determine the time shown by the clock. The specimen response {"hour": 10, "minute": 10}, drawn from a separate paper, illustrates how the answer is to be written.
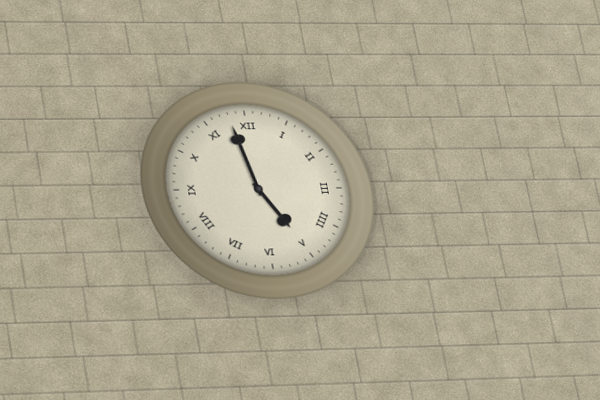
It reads {"hour": 4, "minute": 58}
